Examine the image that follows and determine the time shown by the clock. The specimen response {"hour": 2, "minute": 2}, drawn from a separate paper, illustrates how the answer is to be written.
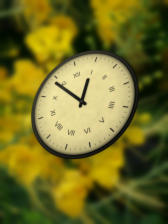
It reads {"hour": 12, "minute": 54}
